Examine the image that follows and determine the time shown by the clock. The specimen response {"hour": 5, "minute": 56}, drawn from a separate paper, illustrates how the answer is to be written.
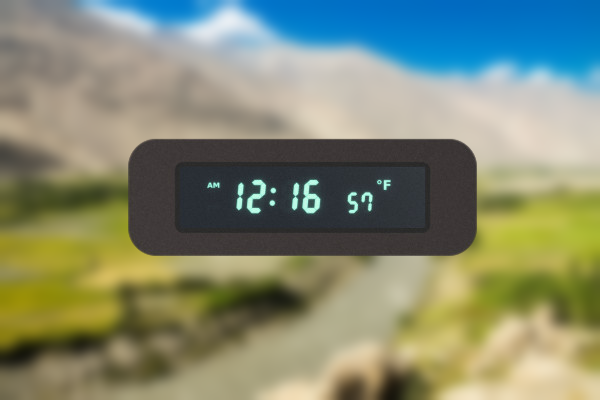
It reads {"hour": 12, "minute": 16}
